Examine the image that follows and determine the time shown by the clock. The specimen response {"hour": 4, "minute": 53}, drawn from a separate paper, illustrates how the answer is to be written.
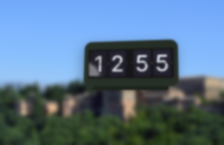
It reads {"hour": 12, "minute": 55}
